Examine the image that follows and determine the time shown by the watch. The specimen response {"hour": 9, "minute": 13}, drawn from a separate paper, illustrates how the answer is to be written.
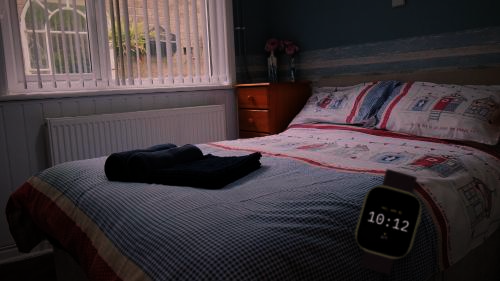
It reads {"hour": 10, "minute": 12}
